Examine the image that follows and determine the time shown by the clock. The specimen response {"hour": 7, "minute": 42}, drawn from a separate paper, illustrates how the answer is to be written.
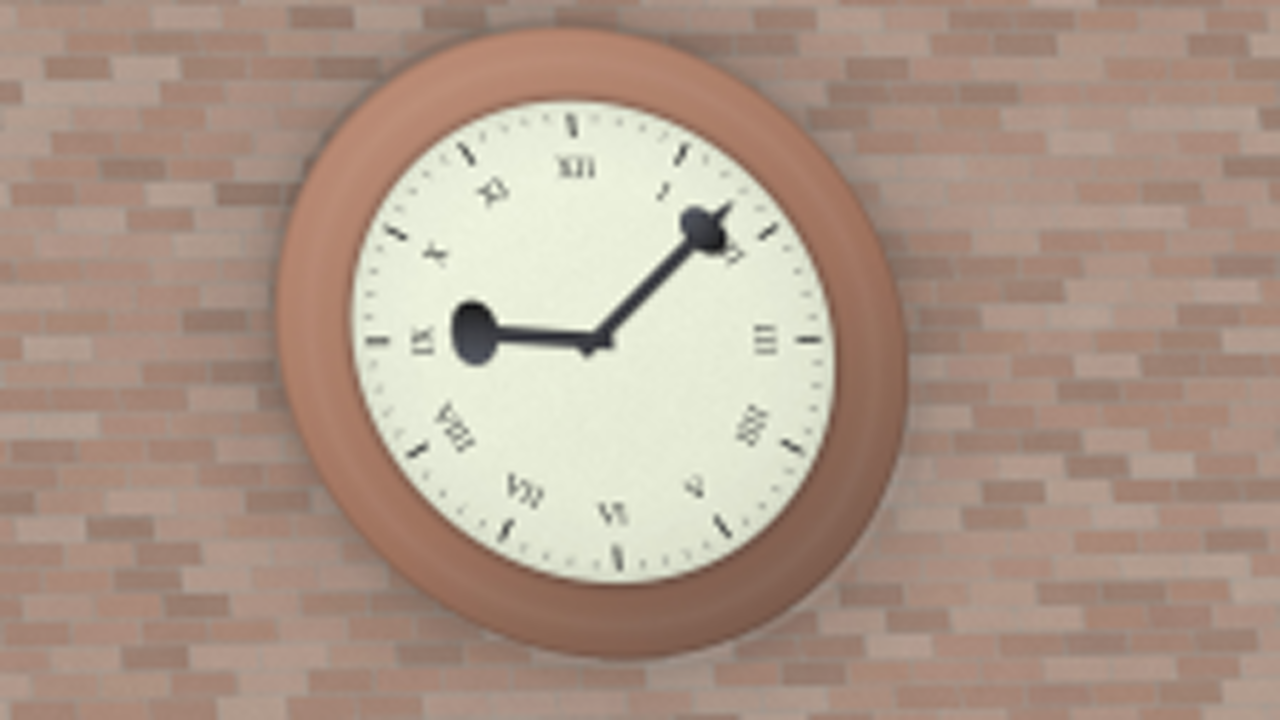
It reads {"hour": 9, "minute": 8}
